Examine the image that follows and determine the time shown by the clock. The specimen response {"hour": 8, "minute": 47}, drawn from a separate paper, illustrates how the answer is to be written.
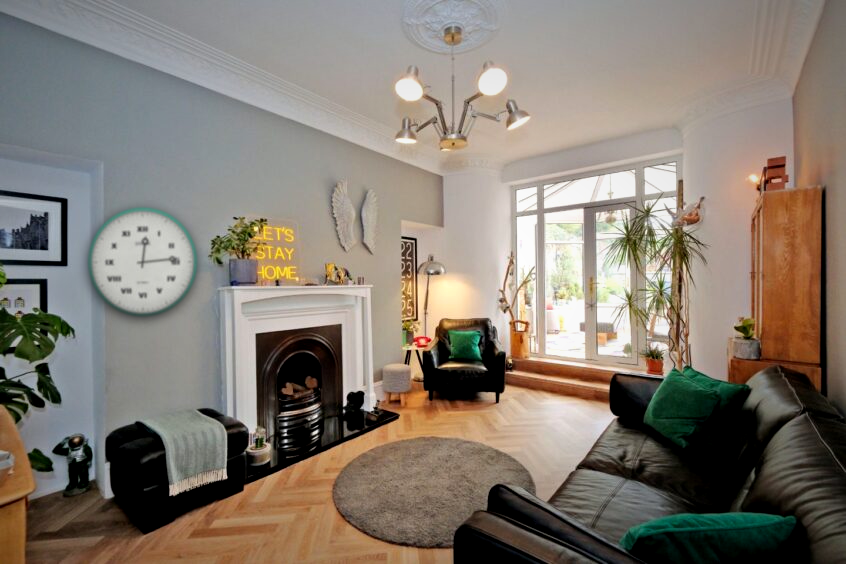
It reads {"hour": 12, "minute": 14}
